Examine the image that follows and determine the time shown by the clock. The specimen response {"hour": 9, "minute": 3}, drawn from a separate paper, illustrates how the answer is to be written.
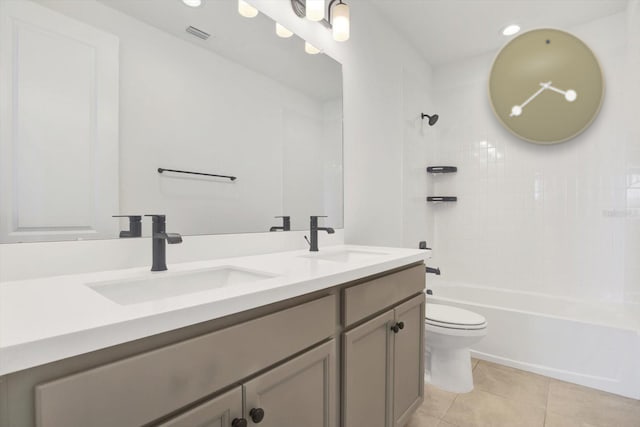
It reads {"hour": 3, "minute": 38}
